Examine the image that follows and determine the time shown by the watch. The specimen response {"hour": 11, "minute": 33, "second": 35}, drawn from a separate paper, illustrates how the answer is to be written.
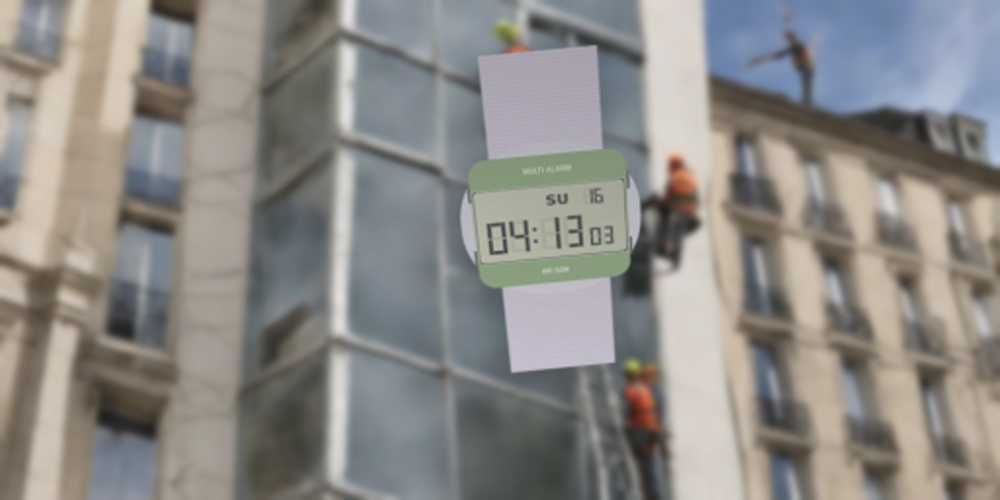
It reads {"hour": 4, "minute": 13, "second": 3}
